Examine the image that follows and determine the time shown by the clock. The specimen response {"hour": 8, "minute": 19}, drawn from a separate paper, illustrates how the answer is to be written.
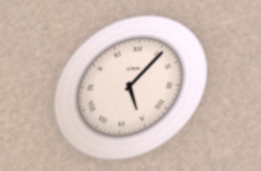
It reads {"hour": 5, "minute": 6}
